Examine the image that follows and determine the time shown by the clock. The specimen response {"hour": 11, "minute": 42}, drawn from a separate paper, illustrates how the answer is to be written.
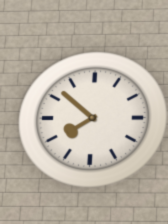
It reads {"hour": 7, "minute": 52}
